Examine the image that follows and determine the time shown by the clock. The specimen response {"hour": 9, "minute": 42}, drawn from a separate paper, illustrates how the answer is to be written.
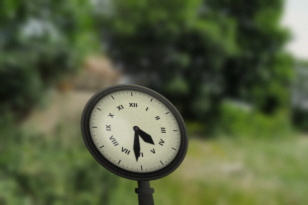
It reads {"hour": 4, "minute": 31}
